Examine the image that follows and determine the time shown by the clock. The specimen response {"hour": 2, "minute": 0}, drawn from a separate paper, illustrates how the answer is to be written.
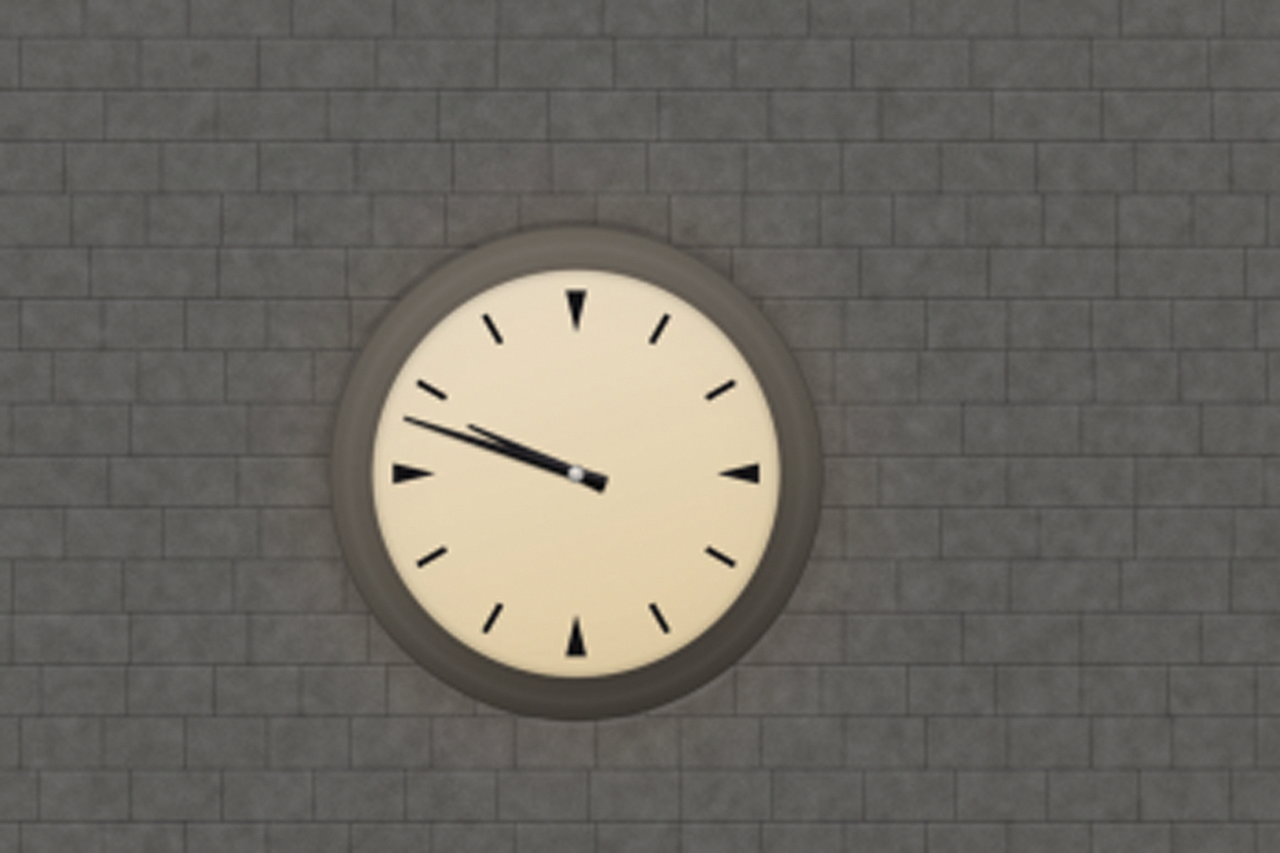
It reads {"hour": 9, "minute": 48}
